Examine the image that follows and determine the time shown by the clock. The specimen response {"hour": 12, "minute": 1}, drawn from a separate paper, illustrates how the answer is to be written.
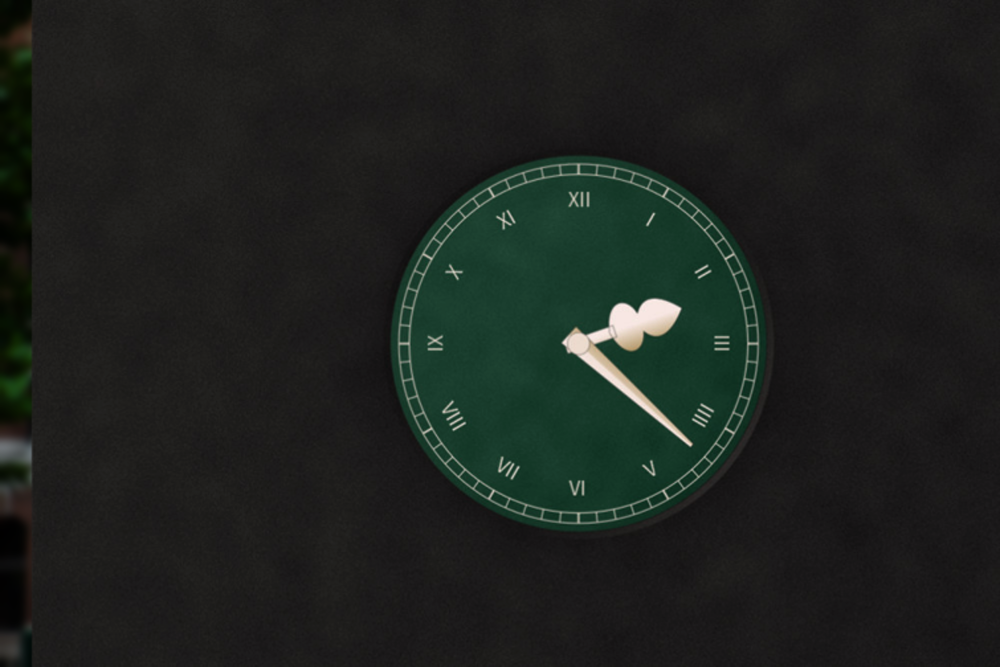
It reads {"hour": 2, "minute": 22}
